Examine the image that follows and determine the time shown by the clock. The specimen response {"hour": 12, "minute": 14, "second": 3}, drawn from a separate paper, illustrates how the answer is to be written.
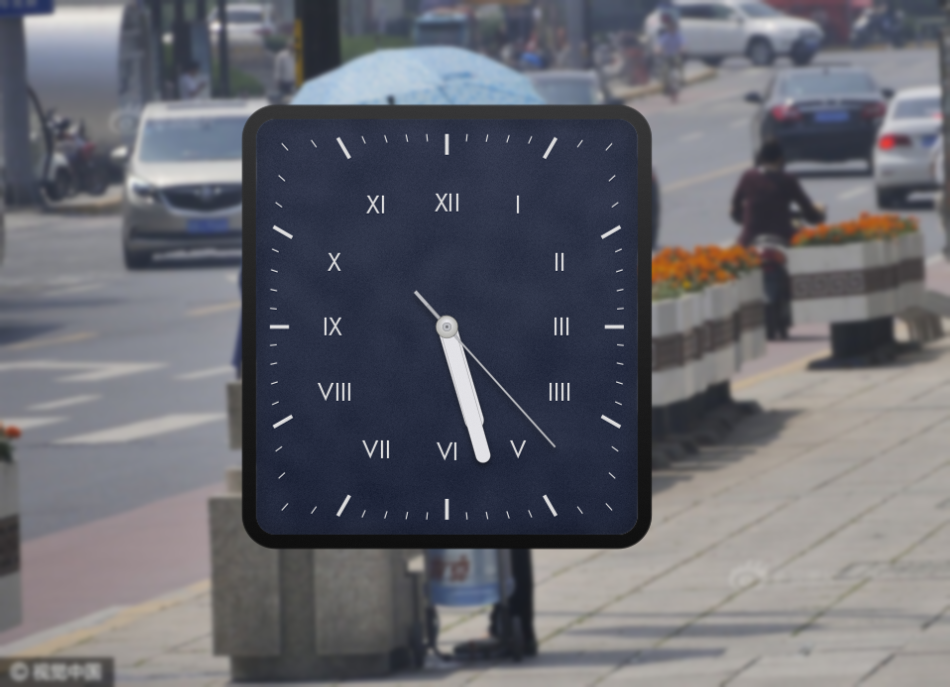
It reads {"hour": 5, "minute": 27, "second": 23}
